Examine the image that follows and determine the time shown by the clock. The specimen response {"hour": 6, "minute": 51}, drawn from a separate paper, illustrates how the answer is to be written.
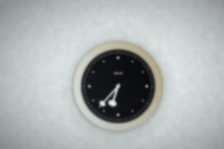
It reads {"hour": 6, "minute": 37}
